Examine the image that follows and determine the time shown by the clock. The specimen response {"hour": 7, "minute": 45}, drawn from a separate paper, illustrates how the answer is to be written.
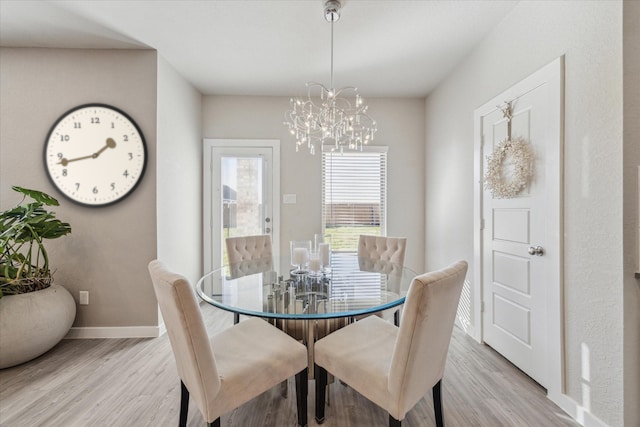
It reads {"hour": 1, "minute": 43}
